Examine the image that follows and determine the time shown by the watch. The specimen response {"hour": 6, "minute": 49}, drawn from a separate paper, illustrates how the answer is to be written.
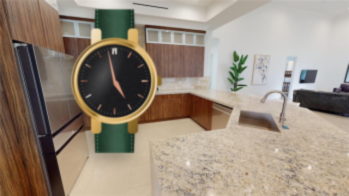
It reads {"hour": 4, "minute": 58}
